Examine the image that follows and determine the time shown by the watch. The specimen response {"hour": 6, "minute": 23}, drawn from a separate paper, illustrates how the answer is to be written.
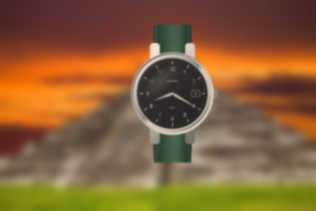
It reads {"hour": 8, "minute": 20}
